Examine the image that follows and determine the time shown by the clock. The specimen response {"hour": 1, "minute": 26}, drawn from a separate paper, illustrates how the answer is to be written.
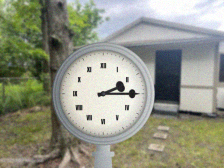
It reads {"hour": 2, "minute": 15}
